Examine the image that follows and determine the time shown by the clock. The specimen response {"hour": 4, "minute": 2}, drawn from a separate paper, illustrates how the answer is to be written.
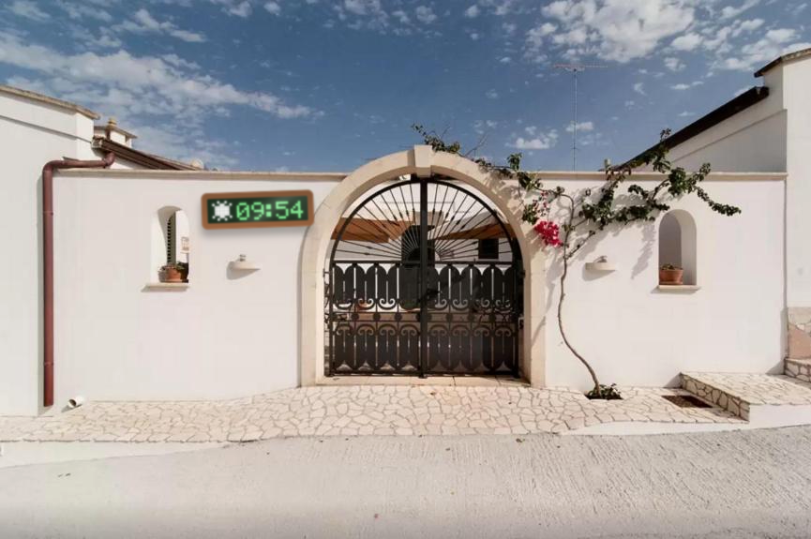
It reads {"hour": 9, "minute": 54}
